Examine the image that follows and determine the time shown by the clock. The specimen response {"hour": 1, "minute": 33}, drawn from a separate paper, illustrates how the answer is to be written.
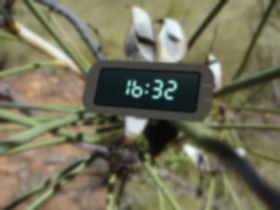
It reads {"hour": 16, "minute": 32}
